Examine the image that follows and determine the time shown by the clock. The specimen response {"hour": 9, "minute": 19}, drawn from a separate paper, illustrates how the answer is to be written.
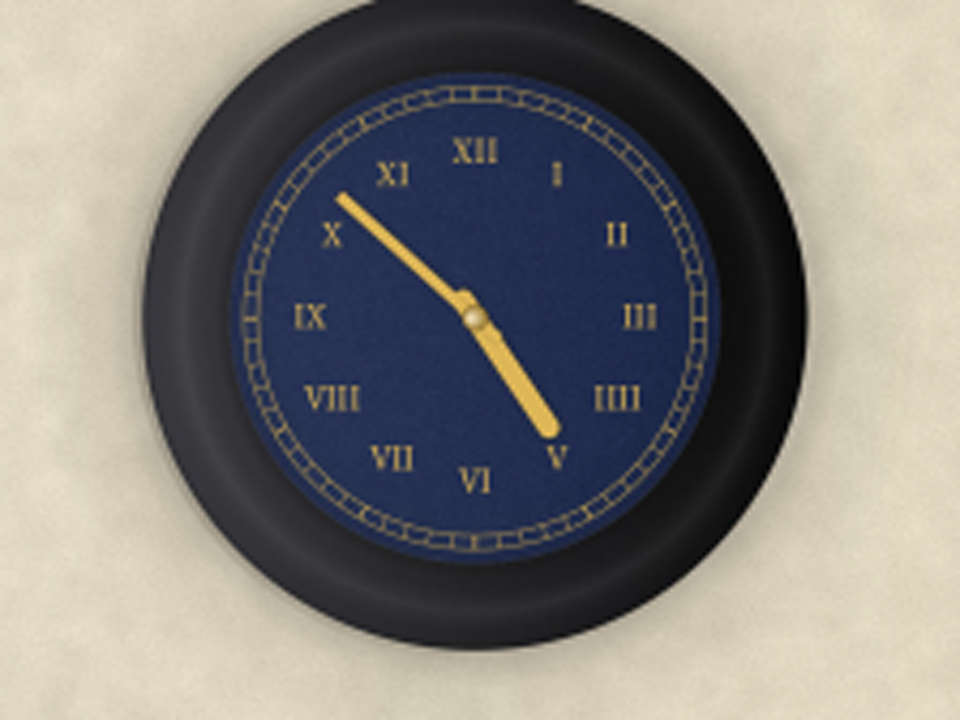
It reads {"hour": 4, "minute": 52}
